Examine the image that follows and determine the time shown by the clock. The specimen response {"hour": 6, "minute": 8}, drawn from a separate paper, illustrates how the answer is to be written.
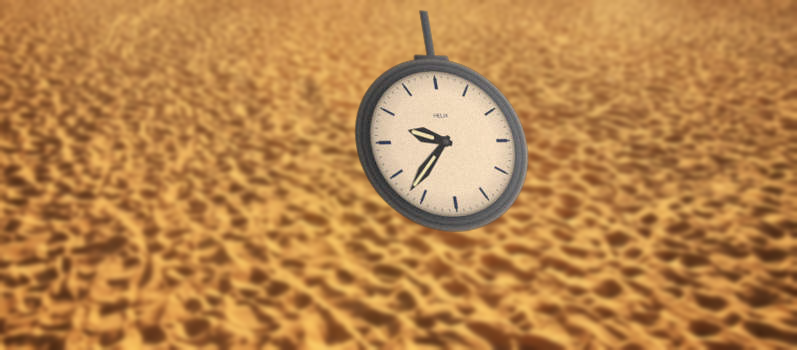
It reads {"hour": 9, "minute": 37}
